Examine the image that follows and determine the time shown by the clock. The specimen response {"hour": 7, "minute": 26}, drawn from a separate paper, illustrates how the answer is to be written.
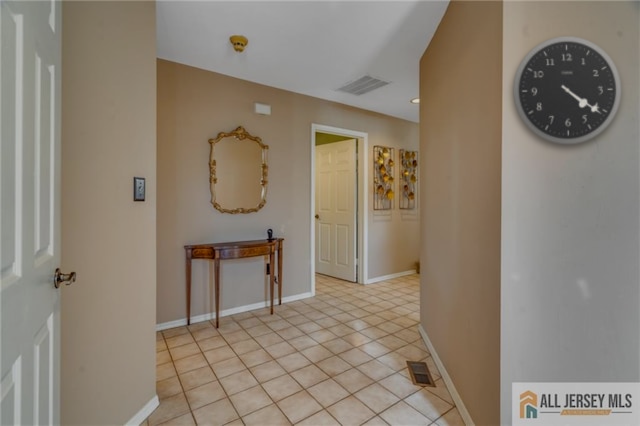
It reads {"hour": 4, "minute": 21}
